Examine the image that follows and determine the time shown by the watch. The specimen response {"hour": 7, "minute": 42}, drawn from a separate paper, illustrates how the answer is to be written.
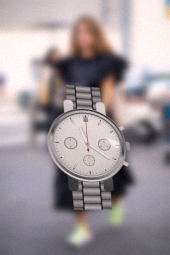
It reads {"hour": 11, "minute": 21}
